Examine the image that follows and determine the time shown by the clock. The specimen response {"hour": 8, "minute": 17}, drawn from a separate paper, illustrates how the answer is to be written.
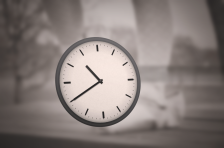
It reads {"hour": 10, "minute": 40}
